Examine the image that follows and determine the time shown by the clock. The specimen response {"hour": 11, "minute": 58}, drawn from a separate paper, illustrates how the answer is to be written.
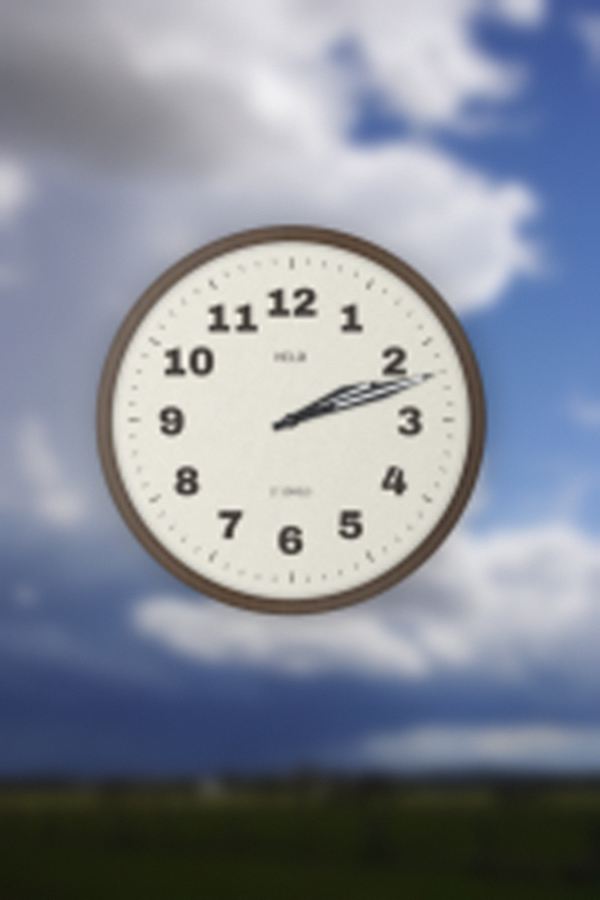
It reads {"hour": 2, "minute": 12}
